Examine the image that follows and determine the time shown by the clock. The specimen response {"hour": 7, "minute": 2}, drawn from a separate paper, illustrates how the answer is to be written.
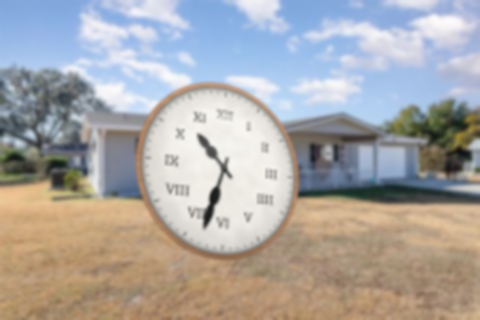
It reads {"hour": 10, "minute": 33}
